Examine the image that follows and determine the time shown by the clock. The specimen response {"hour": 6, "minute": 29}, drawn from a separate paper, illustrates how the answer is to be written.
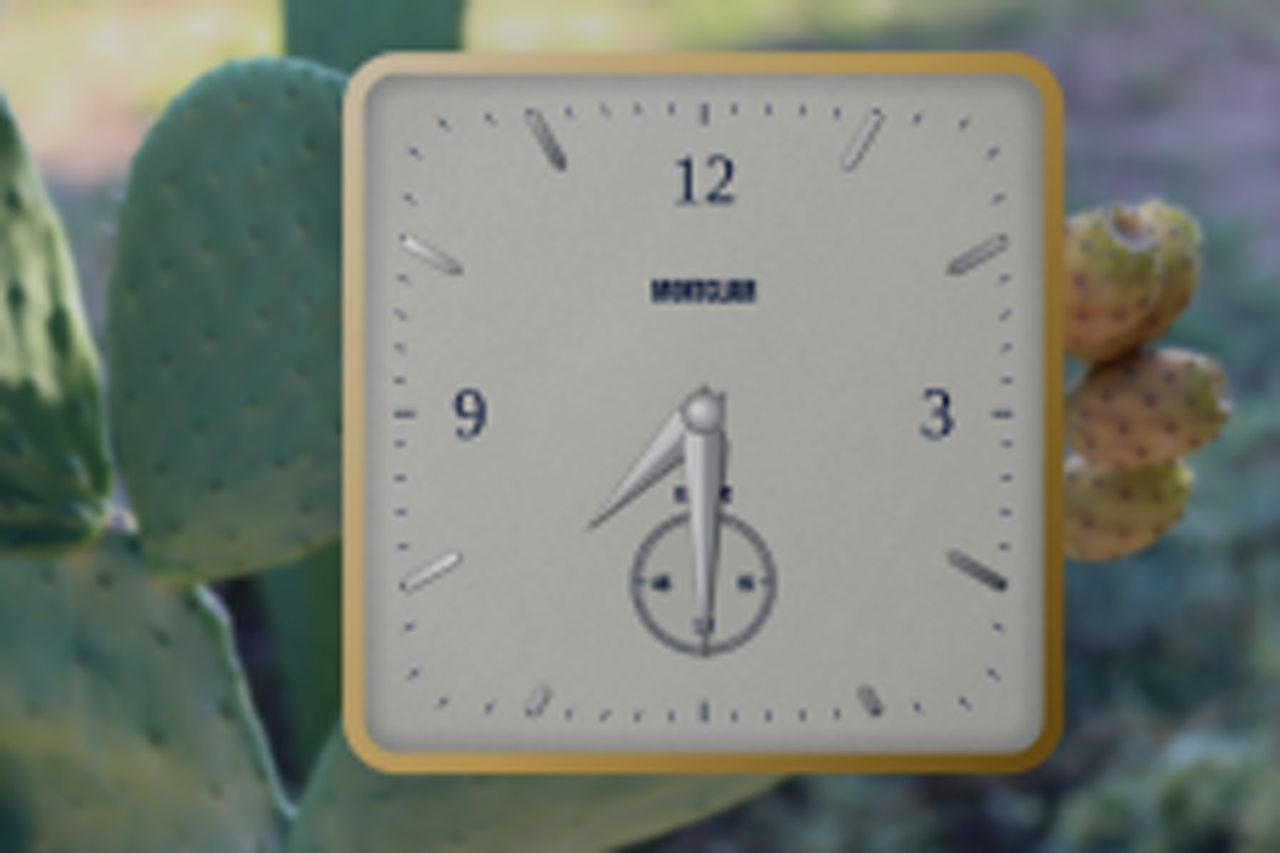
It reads {"hour": 7, "minute": 30}
